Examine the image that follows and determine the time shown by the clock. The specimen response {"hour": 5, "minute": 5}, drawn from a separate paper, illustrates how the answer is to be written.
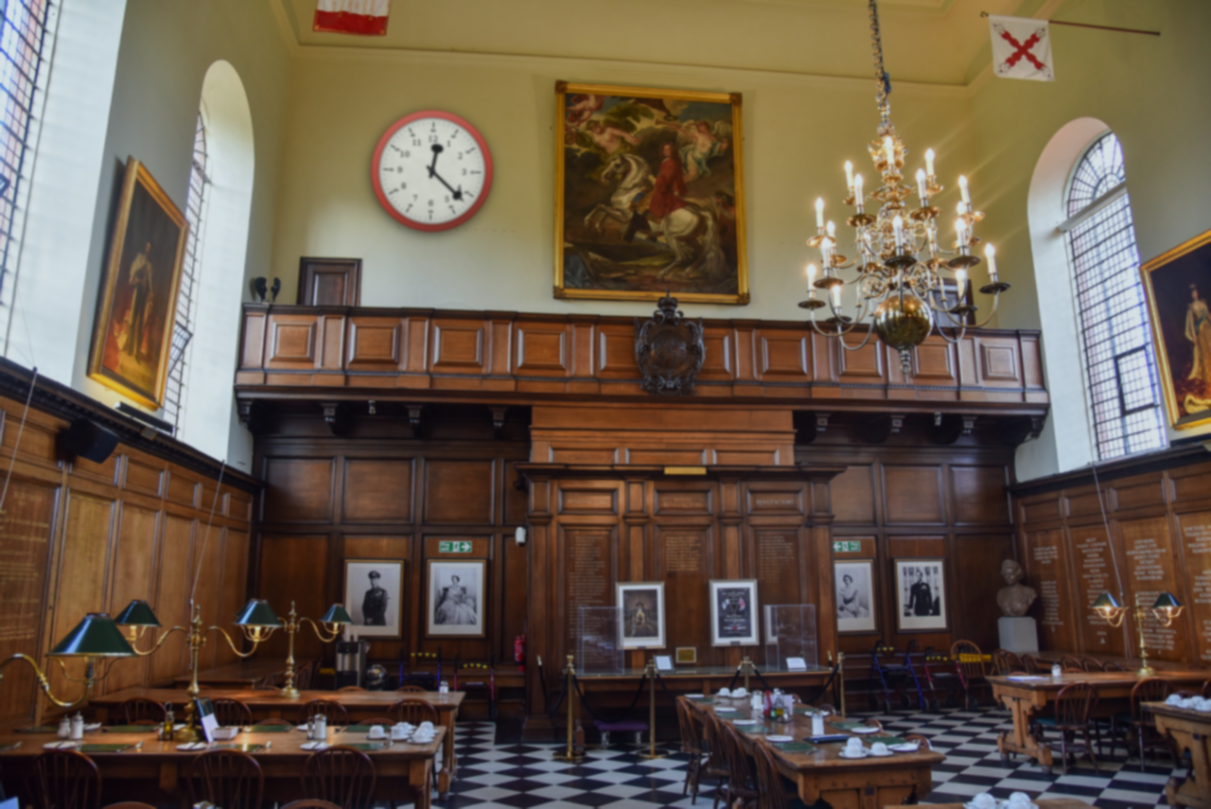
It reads {"hour": 12, "minute": 22}
